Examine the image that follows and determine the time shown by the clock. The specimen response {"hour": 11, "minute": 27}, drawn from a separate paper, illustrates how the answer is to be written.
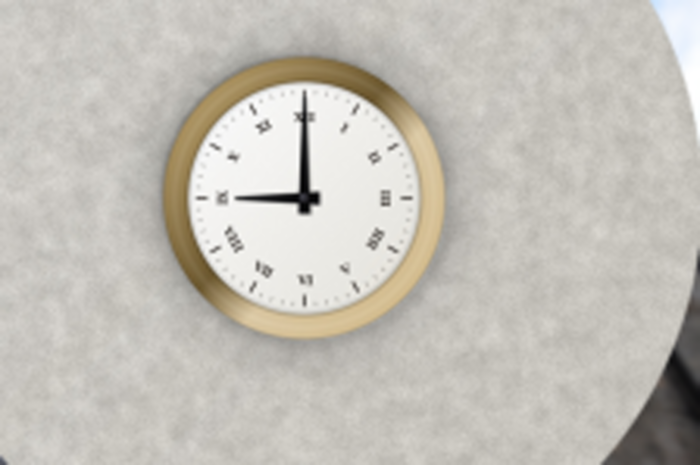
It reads {"hour": 9, "minute": 0}
